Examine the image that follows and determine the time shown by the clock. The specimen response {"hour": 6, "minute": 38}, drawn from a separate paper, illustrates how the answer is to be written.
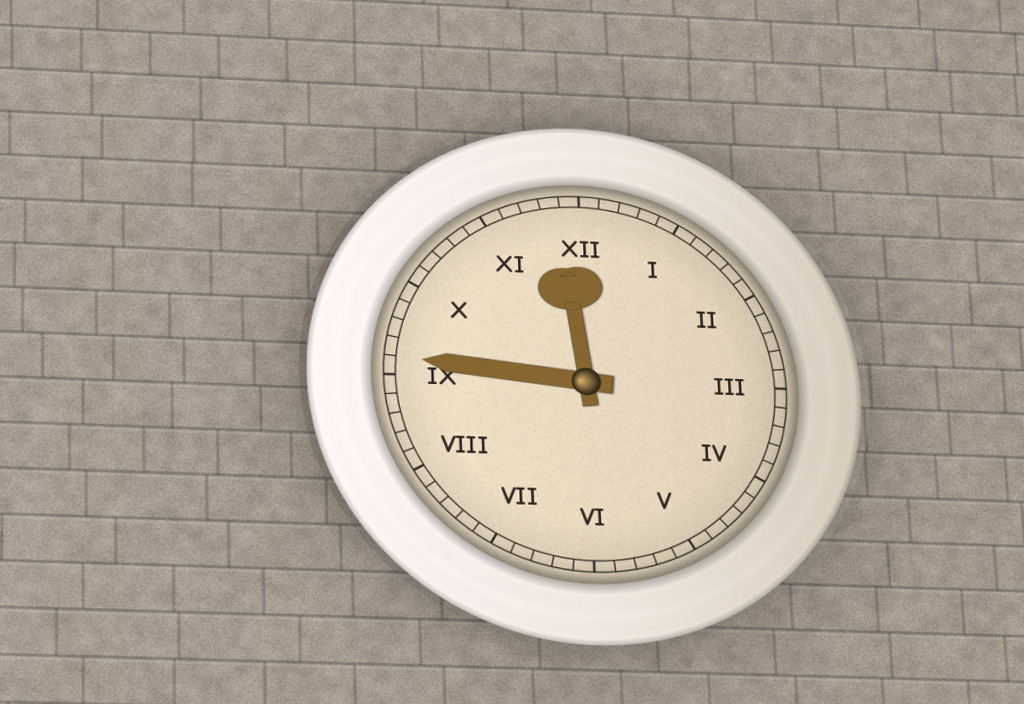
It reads {"hour": 11, "minute": 46}
